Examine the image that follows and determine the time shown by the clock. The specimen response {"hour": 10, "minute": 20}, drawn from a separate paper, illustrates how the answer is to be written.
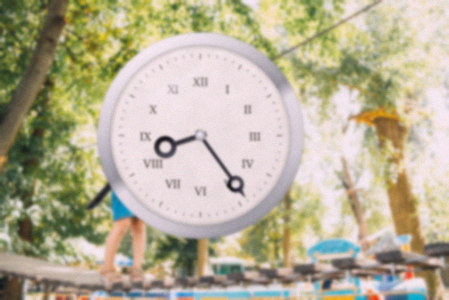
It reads {"hour": 8, "minute": 24}
